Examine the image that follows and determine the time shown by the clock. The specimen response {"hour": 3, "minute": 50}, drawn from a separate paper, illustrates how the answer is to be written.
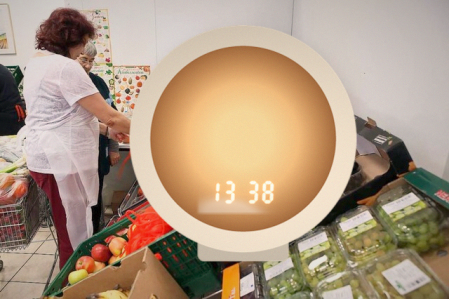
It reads {"hour": 13, "minute": 38}
